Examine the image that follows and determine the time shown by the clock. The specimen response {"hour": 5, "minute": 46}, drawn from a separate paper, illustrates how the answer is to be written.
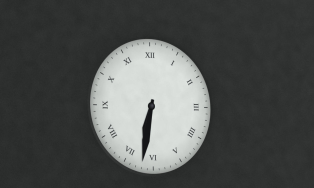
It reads {"hour": 6, "minute": 32}
